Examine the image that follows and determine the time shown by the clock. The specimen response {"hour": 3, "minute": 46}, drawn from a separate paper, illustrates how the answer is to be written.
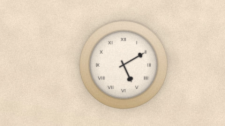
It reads {"hour": 5, "minute": 10}
